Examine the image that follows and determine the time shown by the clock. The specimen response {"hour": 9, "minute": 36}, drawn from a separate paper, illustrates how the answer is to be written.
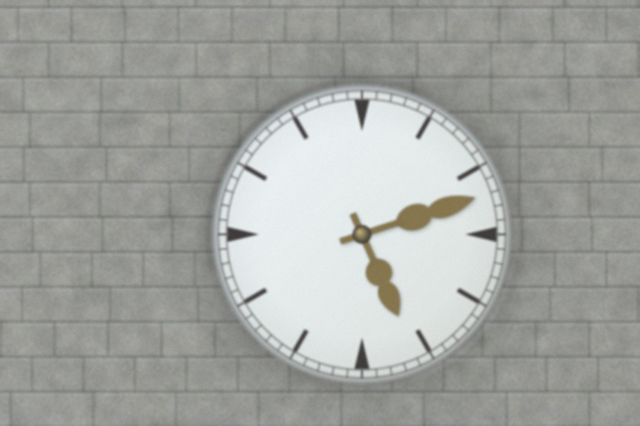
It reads {"hour": 5, "minute": 12}
